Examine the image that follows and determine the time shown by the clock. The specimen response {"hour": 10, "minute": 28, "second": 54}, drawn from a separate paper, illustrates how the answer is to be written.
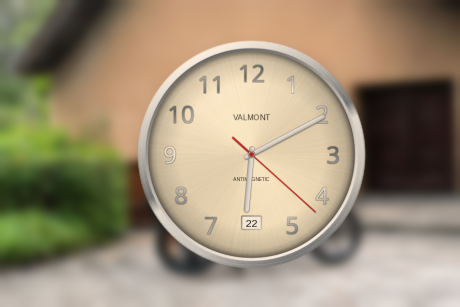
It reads {"hour": 6, "minute": 10, "second": 22}
